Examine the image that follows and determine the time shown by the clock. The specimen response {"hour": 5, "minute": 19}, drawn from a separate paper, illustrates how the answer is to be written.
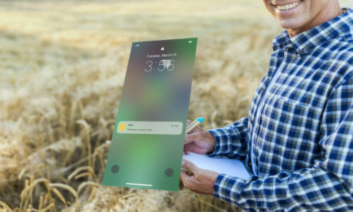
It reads {"hour": 3, "minute": 56}
